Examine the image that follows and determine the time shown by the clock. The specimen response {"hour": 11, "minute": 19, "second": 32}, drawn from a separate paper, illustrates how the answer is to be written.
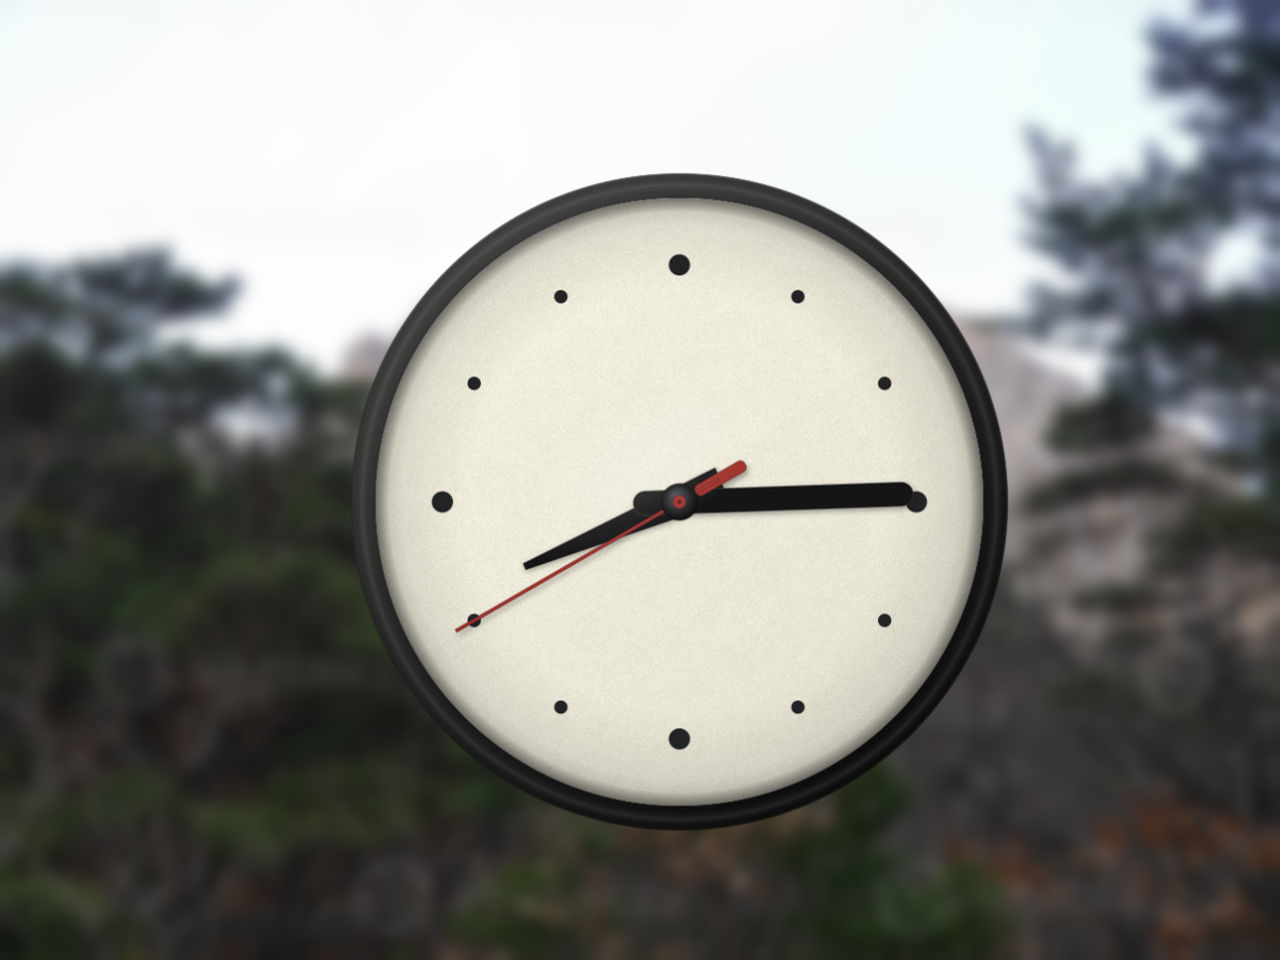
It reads {"hour": 8, "minute": 14, "second": 40}
